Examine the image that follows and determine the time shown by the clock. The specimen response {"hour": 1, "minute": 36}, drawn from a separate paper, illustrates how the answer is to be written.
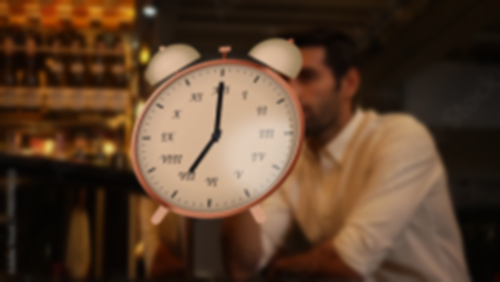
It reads {"hour": 7, "minute": 0}
